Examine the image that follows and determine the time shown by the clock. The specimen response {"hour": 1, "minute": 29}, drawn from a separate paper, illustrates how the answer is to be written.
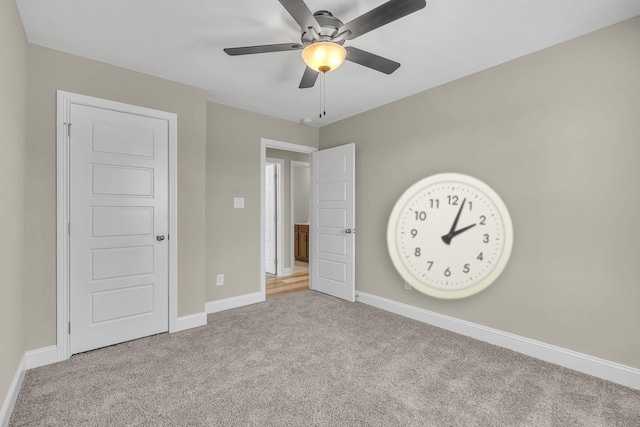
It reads {"hour": 2, "minute": 3}
